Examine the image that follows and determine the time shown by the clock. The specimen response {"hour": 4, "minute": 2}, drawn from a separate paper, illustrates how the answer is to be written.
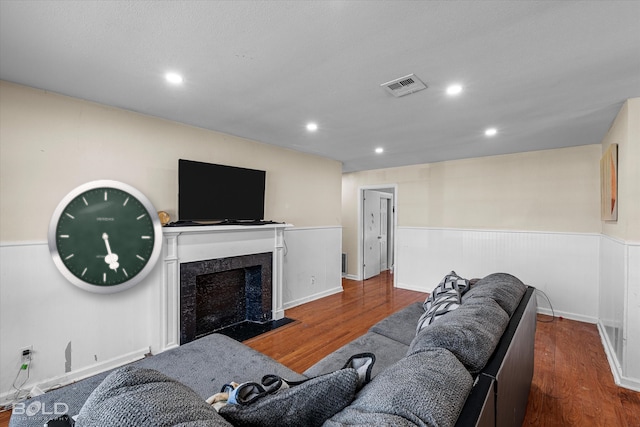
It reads {"hour": 5, "minute": 27}
